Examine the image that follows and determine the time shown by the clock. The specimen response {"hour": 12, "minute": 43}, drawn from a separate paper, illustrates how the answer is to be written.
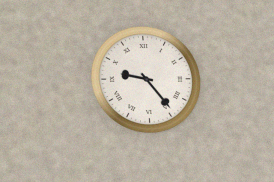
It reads {"hour": 9, "minute": 24}
